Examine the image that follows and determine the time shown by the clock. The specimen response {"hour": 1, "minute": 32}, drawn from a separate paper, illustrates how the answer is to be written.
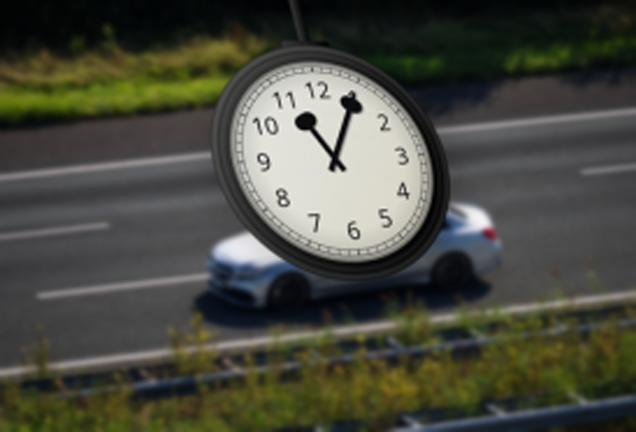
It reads {"hour": 11, "minute": 5}
